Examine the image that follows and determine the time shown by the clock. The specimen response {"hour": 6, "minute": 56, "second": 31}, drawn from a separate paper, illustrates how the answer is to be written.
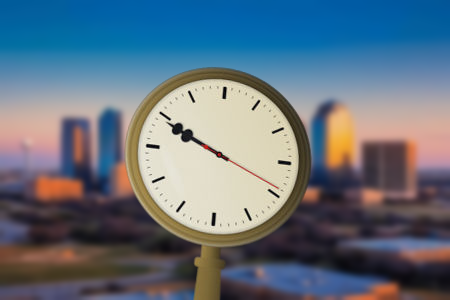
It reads {"hour": 9, "minute": 49, "second": 19}
